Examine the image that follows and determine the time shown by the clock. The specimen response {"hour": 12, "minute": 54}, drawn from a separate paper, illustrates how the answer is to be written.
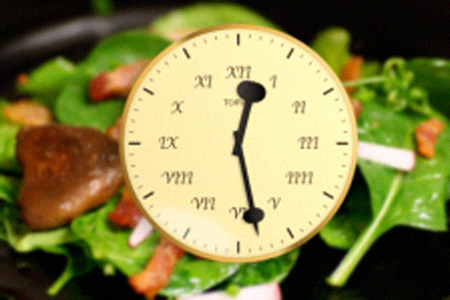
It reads {"hour": 12, "minute": 28}
